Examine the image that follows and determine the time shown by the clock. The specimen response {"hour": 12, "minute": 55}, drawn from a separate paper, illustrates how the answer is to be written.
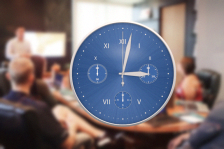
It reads {"hour": 3, "minute": 2}
